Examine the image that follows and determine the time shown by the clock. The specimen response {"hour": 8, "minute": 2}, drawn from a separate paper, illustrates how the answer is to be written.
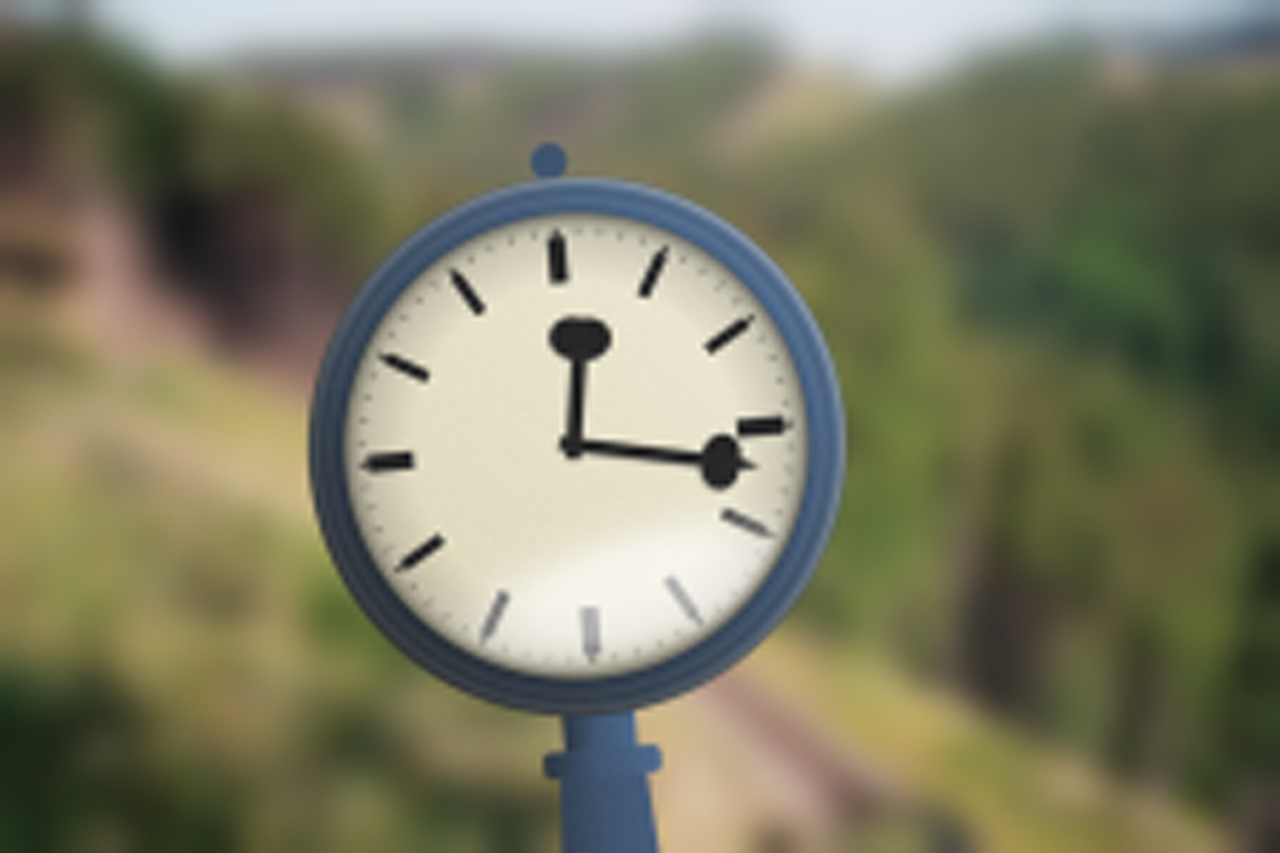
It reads {"hour": 12, "minute": 17}
